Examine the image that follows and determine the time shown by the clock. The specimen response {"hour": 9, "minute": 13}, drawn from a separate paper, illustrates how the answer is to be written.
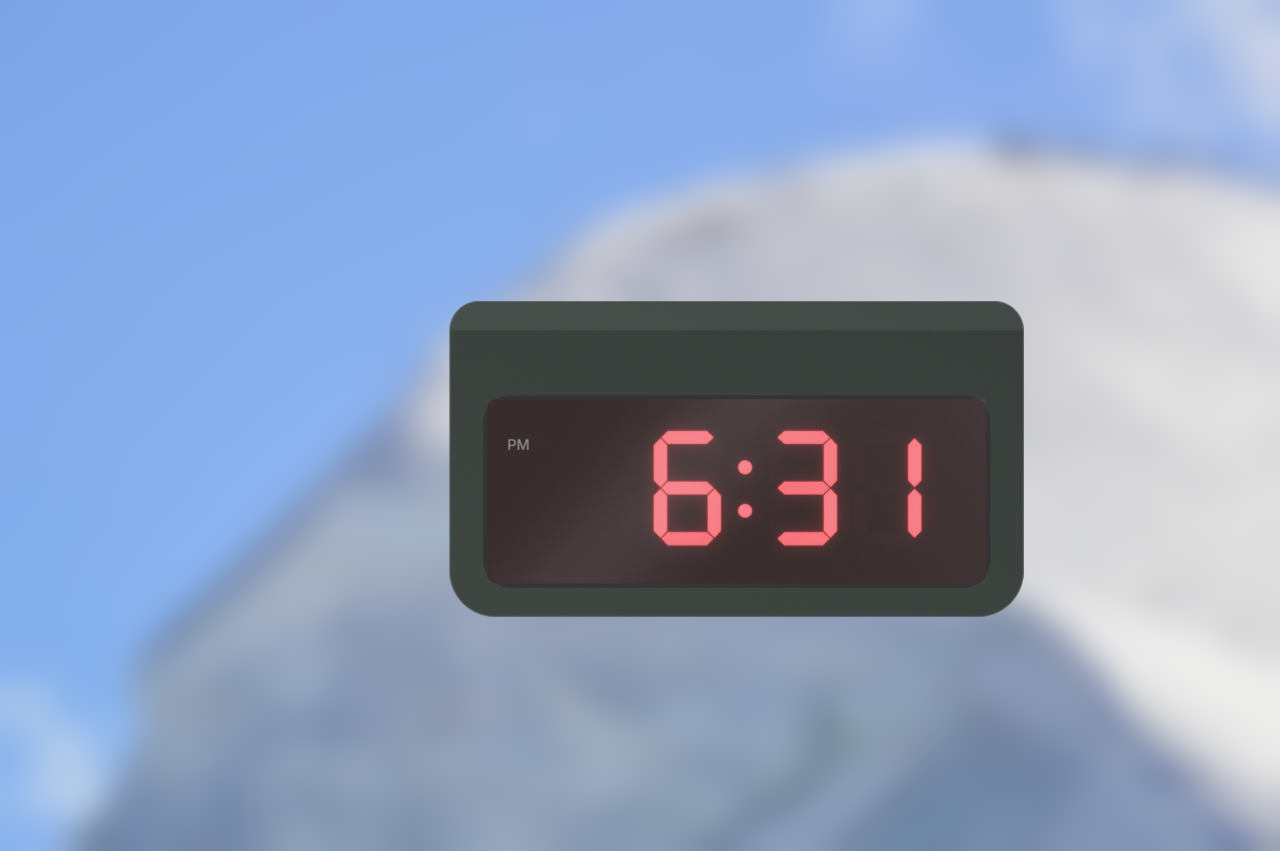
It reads {"hour": 6, "minute": 31}
